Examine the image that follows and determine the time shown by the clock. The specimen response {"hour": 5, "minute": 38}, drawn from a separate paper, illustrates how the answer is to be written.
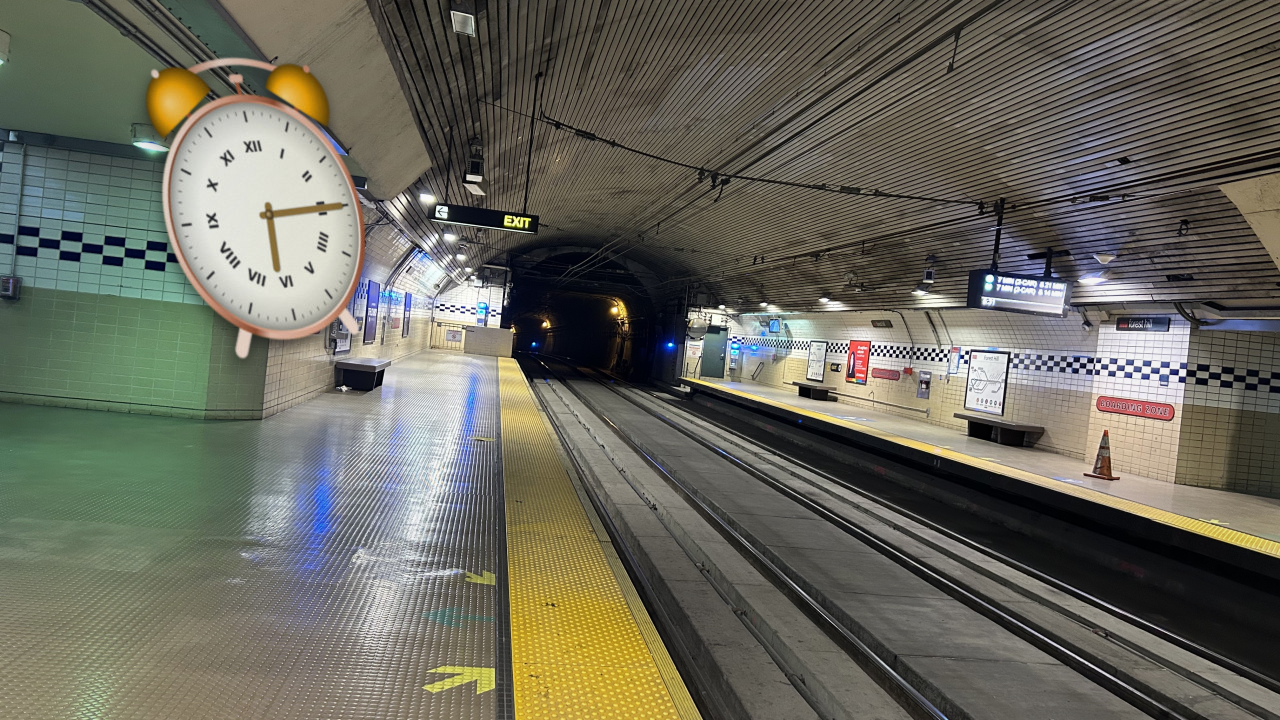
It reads {"hour": 6, "minute": 15}
